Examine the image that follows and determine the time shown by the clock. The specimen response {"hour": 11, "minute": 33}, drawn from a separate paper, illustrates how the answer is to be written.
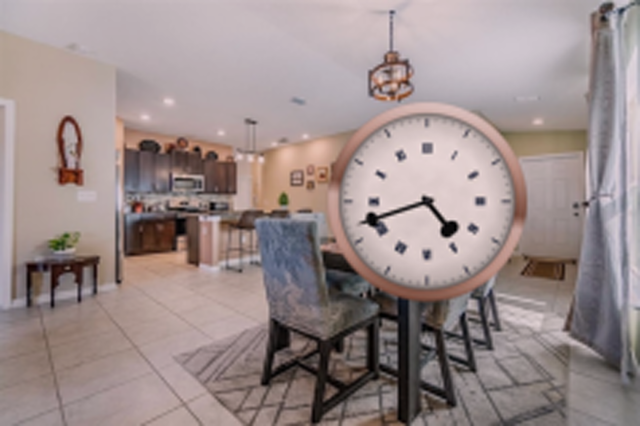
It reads {"hour": 4, "minute": 42}
